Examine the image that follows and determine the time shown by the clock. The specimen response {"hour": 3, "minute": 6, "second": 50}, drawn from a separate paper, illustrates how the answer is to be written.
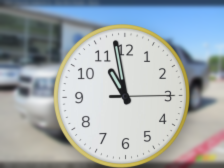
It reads {"hour": 10, "minute": 58, "second": 15}
